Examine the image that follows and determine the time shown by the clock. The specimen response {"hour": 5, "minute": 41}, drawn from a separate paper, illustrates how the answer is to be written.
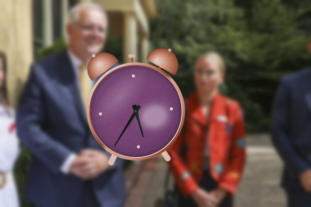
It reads {"hour": 5, "minute": 36}
